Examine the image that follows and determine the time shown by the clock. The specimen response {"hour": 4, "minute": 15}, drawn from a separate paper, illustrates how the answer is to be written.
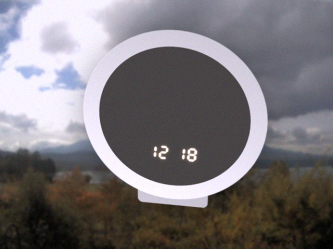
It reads {"hour": 12, "minute": 18}
